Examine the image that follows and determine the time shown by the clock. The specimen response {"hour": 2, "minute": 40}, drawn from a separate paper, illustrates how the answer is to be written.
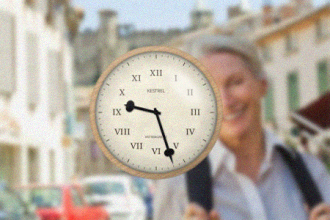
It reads {"hour": 9, "minute": 27}
